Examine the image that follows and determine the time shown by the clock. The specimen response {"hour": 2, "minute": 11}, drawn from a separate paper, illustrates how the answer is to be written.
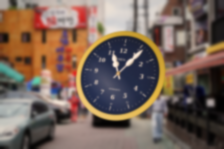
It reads {"hour": 11, "minute": 6}
